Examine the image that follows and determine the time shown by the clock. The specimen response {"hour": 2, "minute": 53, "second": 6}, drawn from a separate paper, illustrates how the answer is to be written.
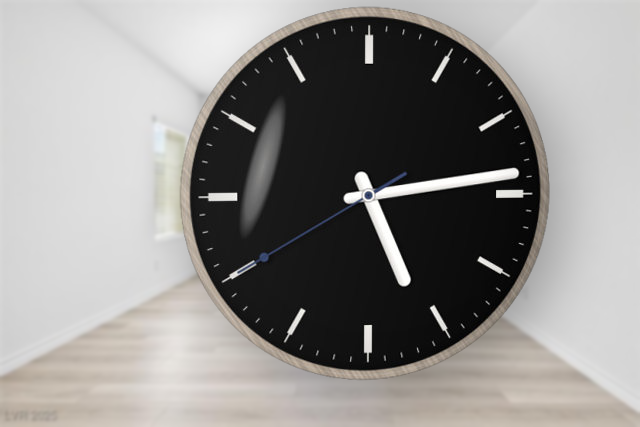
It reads {"hour": 5, "minute": 13, "second": 40}
